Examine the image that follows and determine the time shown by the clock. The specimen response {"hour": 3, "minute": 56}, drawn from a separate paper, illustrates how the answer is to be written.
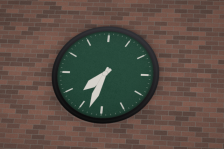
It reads {"hour": 7, "minute": 33}
